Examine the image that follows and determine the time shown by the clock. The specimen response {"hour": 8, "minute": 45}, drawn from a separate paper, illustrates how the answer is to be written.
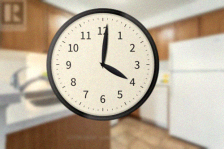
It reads {"hour": 4, "minute": 1}
